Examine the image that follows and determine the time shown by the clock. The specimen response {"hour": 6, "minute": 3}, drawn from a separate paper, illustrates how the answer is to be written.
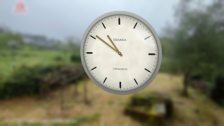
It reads {"hour": 10, "minute": 51}
